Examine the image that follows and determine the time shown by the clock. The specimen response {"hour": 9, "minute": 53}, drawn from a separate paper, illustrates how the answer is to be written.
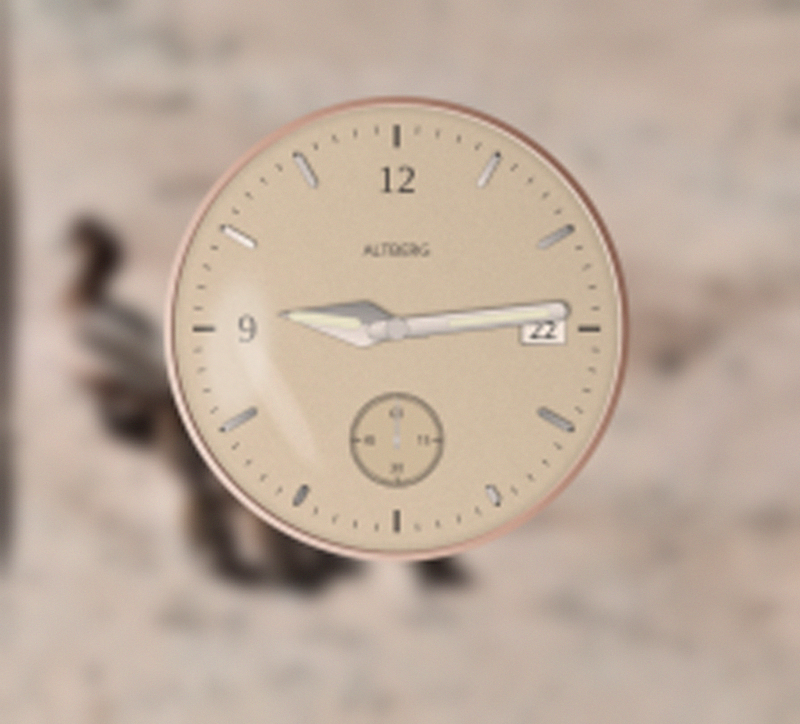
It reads {"hour": 9, "minute": 14}
